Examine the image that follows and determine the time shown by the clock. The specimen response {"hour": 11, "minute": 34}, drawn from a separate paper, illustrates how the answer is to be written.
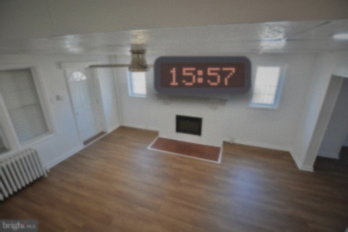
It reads {"hour": 15, "minute": 57}
